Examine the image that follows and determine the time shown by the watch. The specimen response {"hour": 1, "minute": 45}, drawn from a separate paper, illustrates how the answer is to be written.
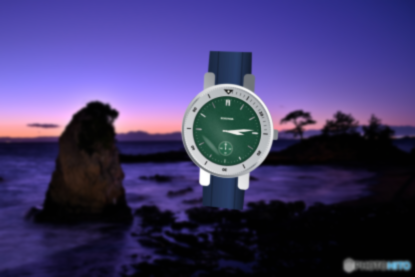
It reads {"hour": 3, "minute": 14}
